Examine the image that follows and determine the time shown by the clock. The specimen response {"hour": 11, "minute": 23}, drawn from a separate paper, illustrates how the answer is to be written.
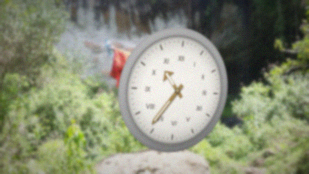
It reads {"hour": 10, "minute": 36}
